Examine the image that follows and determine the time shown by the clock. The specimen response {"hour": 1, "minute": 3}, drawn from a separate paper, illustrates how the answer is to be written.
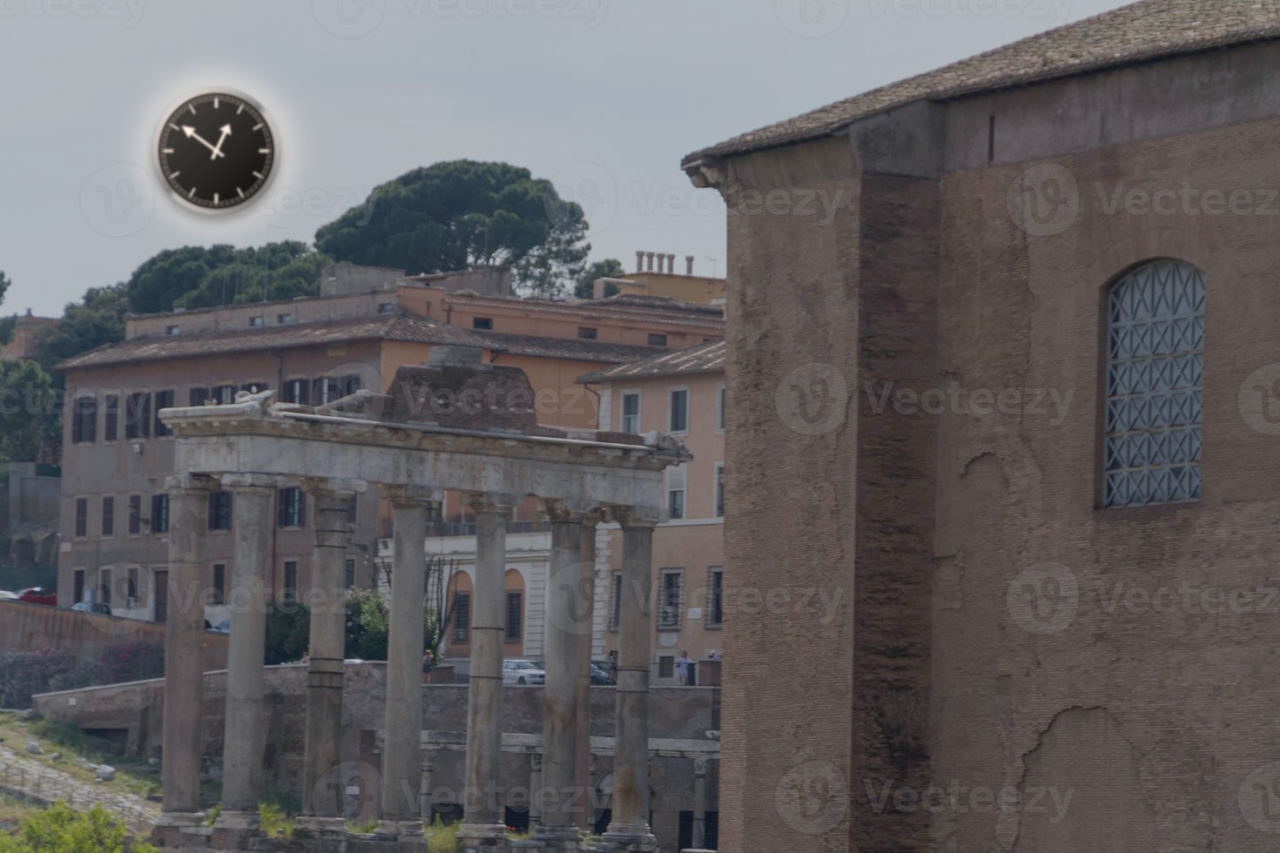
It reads {"hour": 12, "minute": 51}
